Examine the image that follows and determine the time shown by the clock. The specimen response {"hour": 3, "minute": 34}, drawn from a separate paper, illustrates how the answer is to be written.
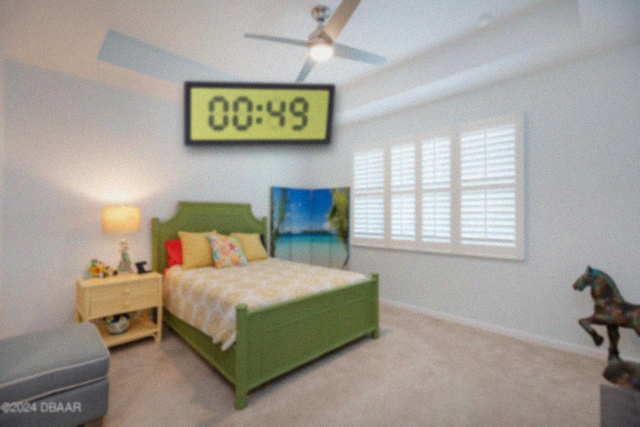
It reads {"hour": 0, "minute": 49}
